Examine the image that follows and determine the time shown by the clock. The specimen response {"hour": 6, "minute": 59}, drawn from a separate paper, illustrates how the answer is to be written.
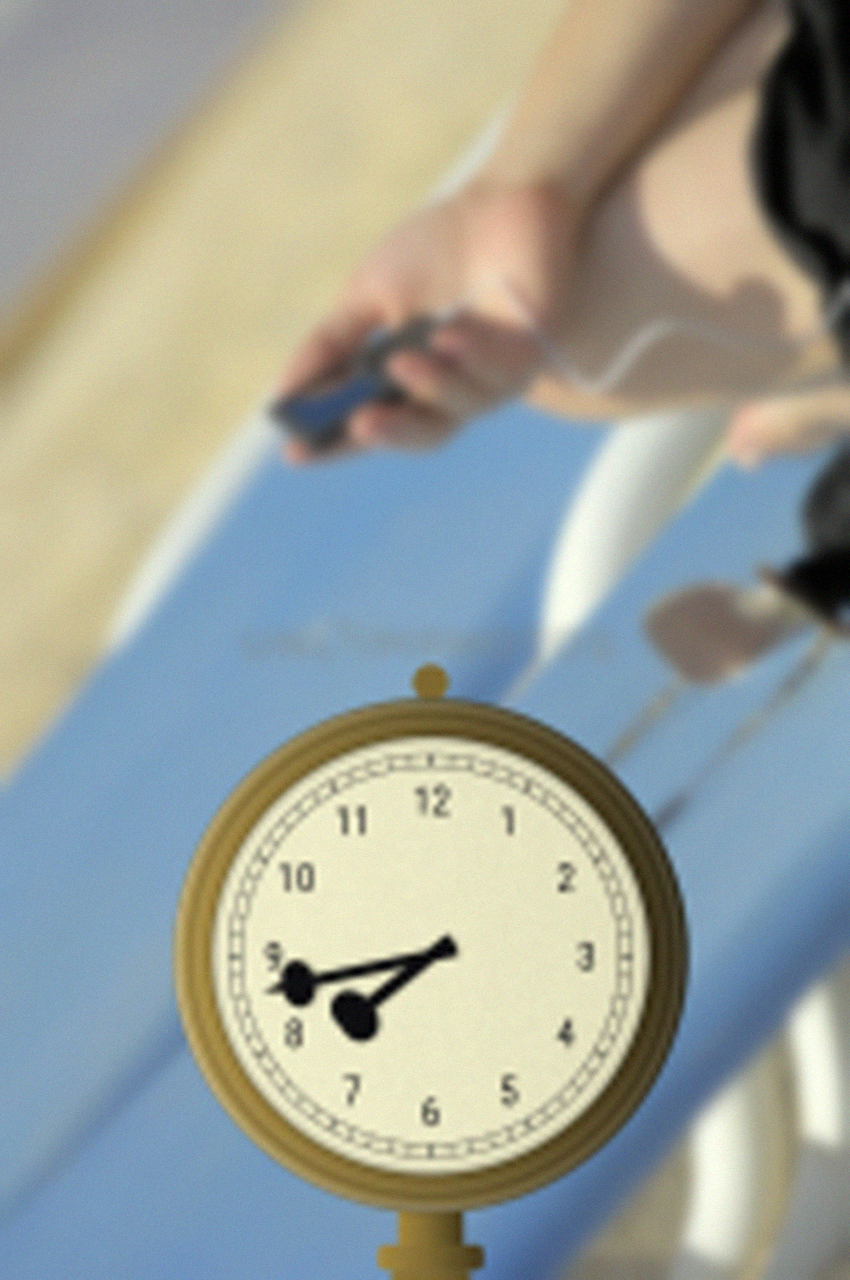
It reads {"hour": 7, "minute": 43}
